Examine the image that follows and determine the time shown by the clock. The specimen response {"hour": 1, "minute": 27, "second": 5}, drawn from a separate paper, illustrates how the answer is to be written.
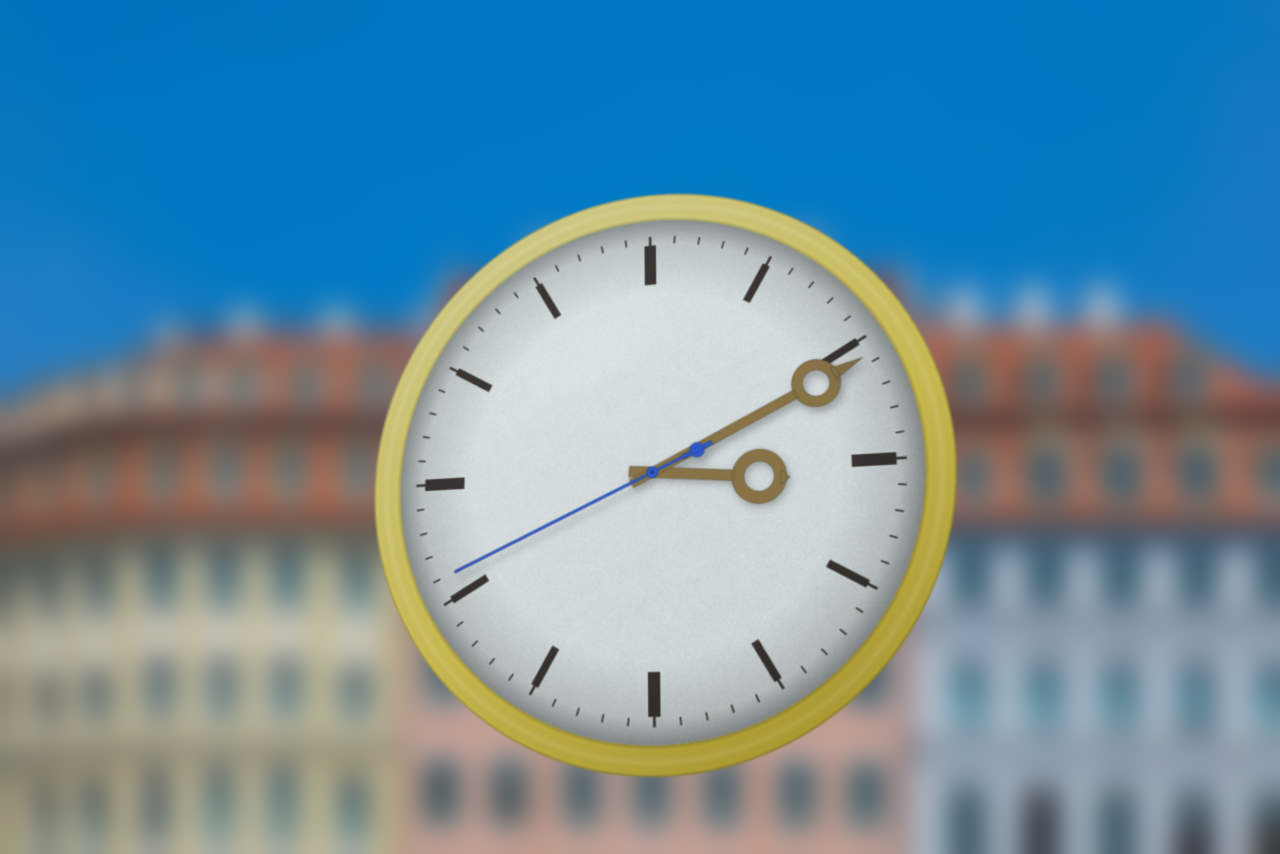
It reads {"hour": 3, "minute": 10, "second": 41}
